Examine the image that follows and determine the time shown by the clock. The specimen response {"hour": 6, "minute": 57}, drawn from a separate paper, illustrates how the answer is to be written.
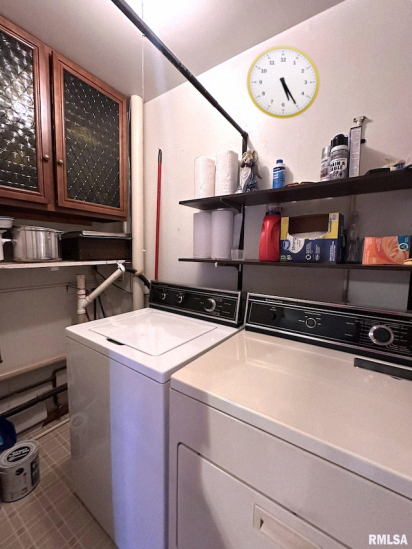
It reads {"hour": 5, "minute": 25}
